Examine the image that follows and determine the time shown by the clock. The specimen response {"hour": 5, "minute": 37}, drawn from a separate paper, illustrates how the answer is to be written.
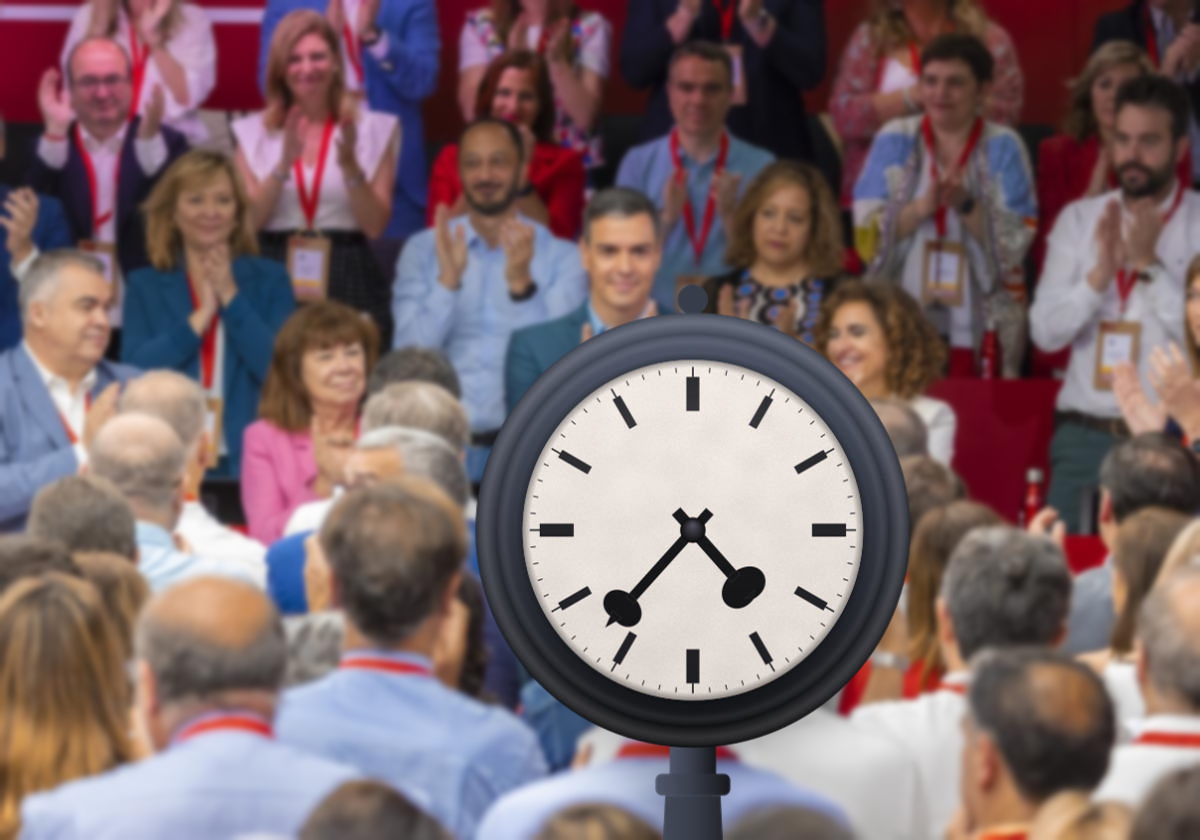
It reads {"hour": 4, "minute": 37}
